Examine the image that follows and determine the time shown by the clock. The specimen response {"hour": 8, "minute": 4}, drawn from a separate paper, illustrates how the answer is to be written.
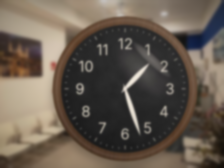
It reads {"hour": 1, "minute": 27}
